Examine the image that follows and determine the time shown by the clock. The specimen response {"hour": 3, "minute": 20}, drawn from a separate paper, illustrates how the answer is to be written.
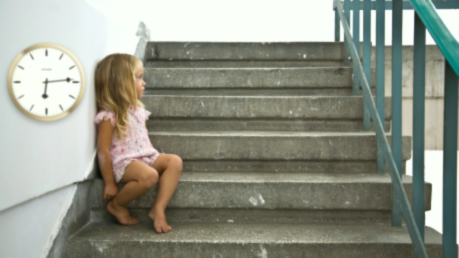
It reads {"hour": 6, "minute": 14}
